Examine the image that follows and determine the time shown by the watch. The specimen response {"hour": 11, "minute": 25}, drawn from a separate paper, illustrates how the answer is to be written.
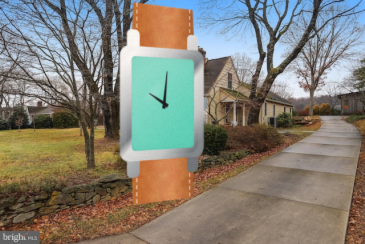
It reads {"hour": 10, "minute": 1}
